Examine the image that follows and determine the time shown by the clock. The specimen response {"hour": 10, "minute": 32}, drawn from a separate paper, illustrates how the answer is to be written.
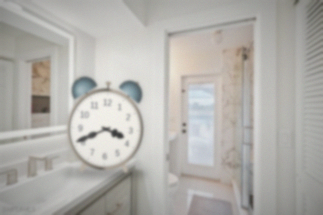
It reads {"hour": 3, "minute": 41}
